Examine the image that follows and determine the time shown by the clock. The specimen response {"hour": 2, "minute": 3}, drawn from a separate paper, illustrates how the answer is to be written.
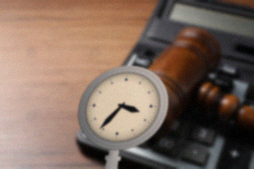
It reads {"hour": 3, "minute": 36}
